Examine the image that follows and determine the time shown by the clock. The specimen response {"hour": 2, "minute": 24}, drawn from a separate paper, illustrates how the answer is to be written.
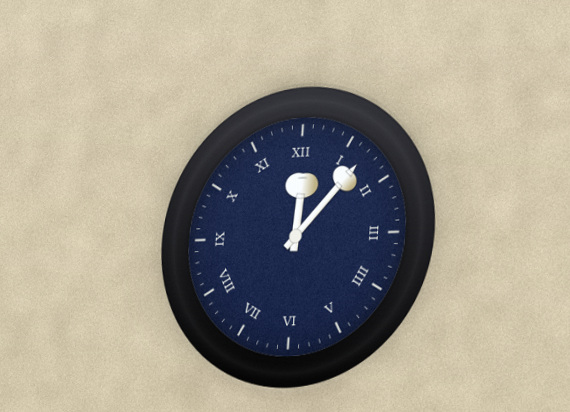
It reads {"hour": 12, "minute": 7}
